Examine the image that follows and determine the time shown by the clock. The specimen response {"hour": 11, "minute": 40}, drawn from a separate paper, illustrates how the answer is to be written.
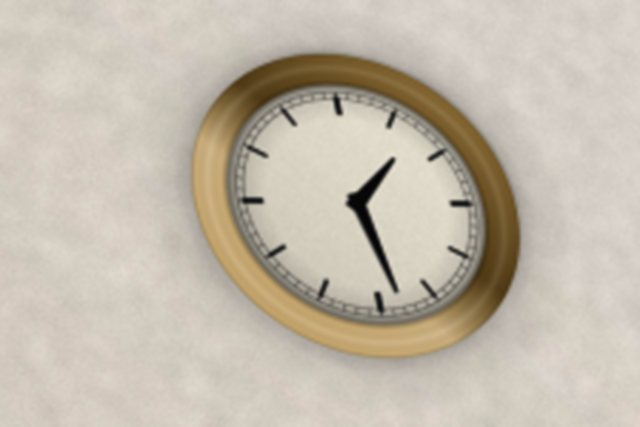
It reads {"hour": 1, "minute": 28}
